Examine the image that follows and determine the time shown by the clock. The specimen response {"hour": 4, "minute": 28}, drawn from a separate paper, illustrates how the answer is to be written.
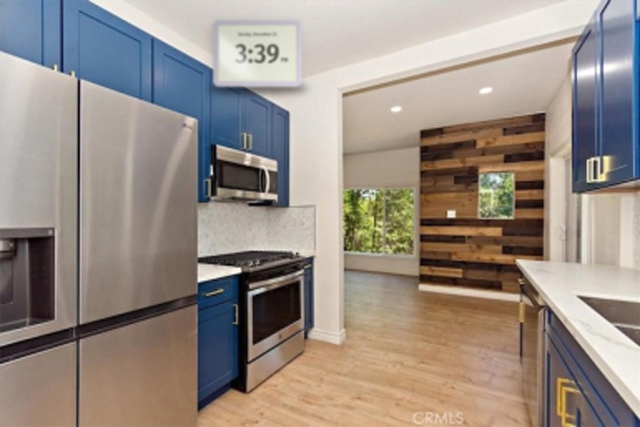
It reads {"hour": 3, "minute": 39}
